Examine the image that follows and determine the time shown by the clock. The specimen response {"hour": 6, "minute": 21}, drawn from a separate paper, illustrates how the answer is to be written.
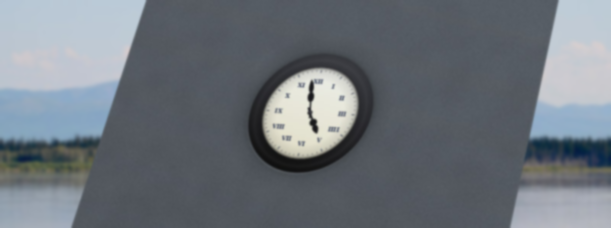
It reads {"hour": 4, "minute": 58}
